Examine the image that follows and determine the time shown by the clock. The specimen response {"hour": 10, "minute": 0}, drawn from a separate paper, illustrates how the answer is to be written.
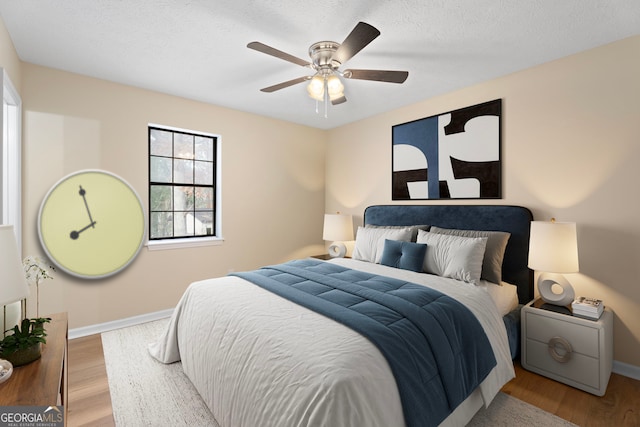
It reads {"hour": 7, "minute": 57}
